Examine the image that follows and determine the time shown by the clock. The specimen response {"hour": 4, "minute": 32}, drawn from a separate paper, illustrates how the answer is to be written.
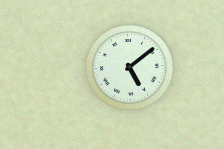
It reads {"hour": 5, "minute": 9}
